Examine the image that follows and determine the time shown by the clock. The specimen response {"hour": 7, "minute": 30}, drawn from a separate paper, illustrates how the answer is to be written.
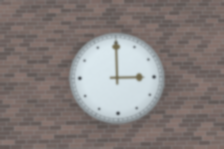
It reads {"hour": 3, "minute": 0}
